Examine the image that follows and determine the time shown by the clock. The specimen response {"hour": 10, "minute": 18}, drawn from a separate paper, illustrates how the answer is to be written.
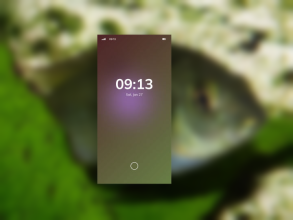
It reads {"hour": 9, "minute": 13}
